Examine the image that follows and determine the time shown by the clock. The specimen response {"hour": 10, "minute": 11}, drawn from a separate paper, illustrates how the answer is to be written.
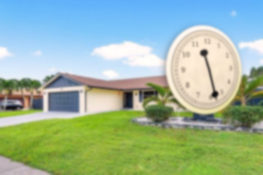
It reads {"hour": 11, "minute": 28}
